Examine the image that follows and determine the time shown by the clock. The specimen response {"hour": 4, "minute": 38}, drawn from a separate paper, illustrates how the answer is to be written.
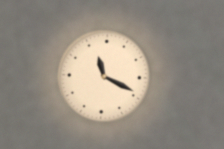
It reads {"hour": 11, "minute": 19}
